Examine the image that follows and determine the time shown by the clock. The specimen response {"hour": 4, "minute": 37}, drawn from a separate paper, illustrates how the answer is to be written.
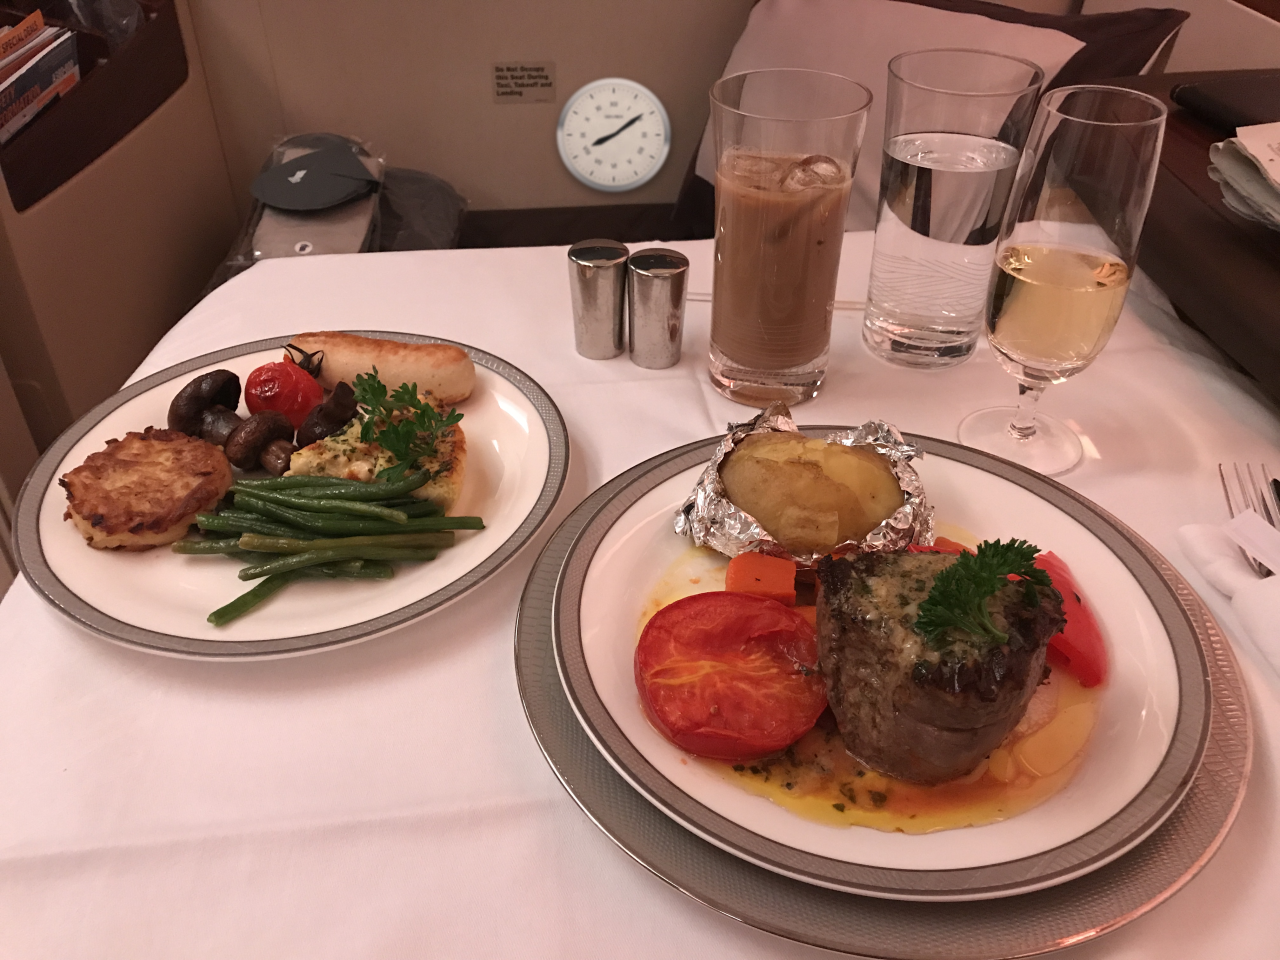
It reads {"hour": 8, "minute": 9}
